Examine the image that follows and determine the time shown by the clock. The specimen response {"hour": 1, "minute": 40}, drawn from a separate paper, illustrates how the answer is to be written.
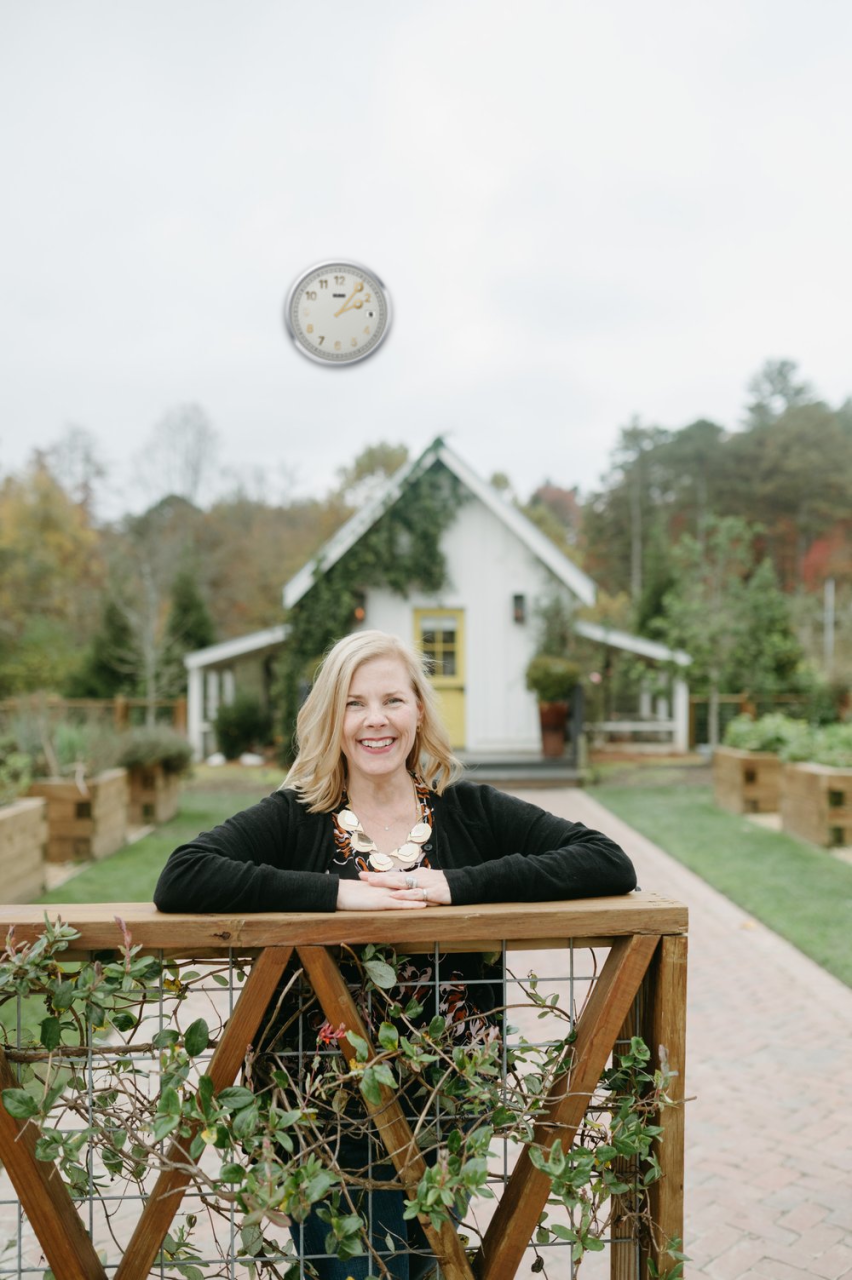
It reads {"hour": 2, "minute": 6}
